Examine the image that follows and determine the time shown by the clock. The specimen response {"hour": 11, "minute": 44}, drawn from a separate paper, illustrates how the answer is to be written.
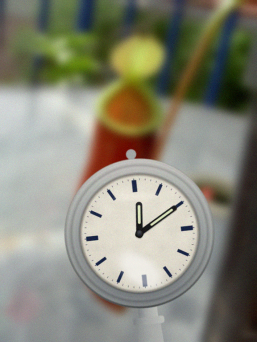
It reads {"hour": 12, "minute": 10}
